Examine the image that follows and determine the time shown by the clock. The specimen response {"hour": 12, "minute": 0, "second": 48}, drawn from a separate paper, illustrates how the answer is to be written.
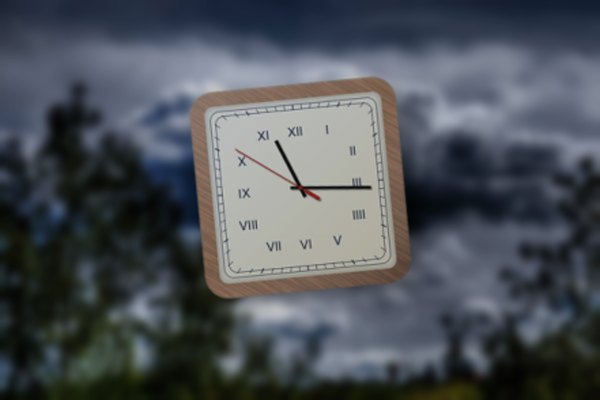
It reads {"hour": 11, "minute": 15, "second": 51}
